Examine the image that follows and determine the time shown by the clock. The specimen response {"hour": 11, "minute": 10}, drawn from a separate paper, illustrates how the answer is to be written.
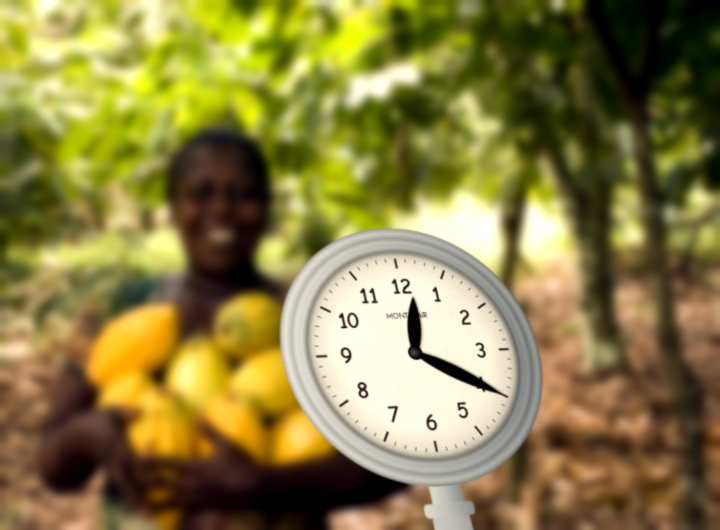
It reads {"hour": 12, "minute": 20}
